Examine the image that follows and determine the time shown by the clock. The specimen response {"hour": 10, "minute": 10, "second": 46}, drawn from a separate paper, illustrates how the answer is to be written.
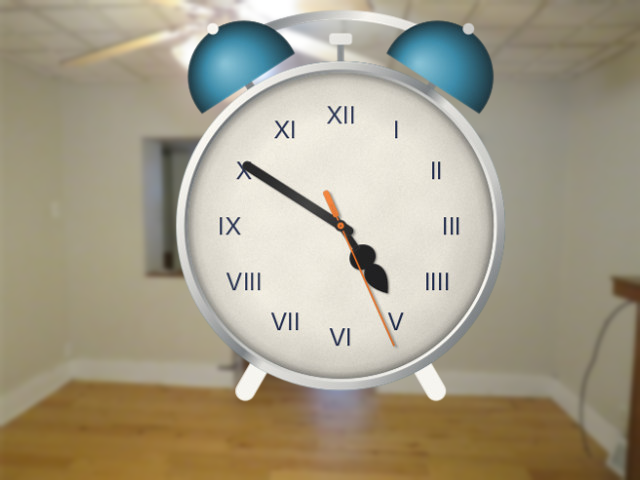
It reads {"hour": 4, "minute": 50, "second": 26}
